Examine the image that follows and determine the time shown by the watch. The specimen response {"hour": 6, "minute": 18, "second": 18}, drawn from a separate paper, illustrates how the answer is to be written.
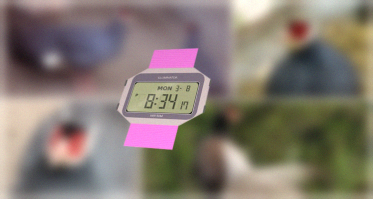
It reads {"hour": 8, "minute": 34, "second": 17}
